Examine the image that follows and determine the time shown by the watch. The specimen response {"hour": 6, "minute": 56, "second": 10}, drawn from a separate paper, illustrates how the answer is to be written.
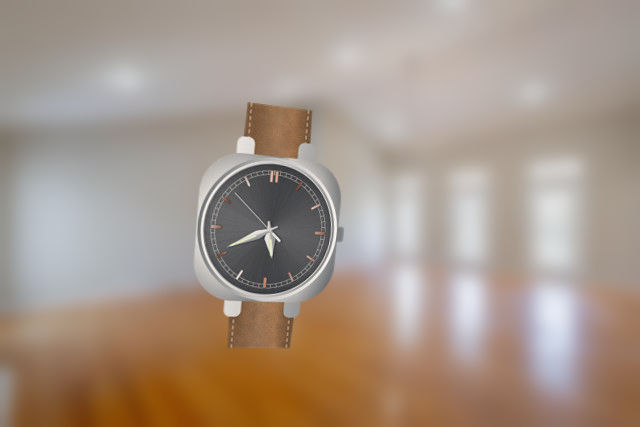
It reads {"hour": 5, "minute": 40, "second": 52}
